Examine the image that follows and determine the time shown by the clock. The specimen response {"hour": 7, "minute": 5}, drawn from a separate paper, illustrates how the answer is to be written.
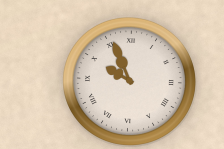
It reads {"hour": 9, "minute": 56}
